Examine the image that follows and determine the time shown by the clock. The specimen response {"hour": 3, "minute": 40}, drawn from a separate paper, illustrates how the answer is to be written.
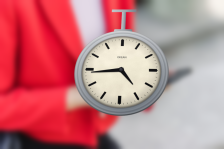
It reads {"hour": 4, "minute": 44}
